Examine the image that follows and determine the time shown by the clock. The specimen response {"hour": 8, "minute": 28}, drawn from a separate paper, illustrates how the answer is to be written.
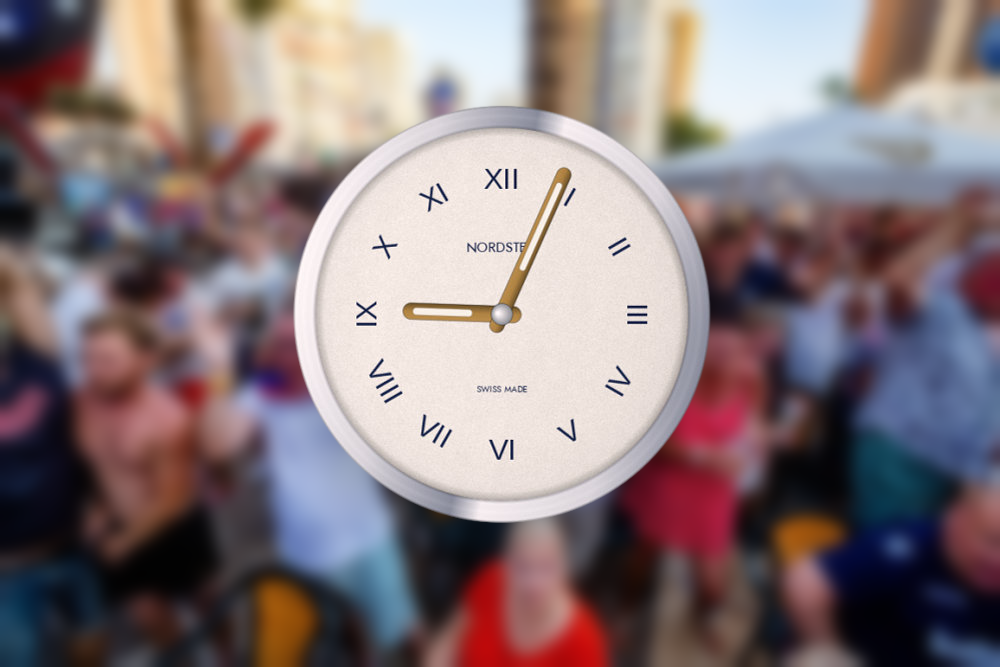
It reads {"hour": 9, "minute": 4}
